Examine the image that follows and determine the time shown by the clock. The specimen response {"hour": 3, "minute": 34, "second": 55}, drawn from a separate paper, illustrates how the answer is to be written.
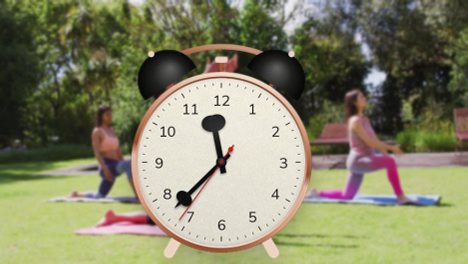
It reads {"hour": 11, "minute": 37, "second": 36}
